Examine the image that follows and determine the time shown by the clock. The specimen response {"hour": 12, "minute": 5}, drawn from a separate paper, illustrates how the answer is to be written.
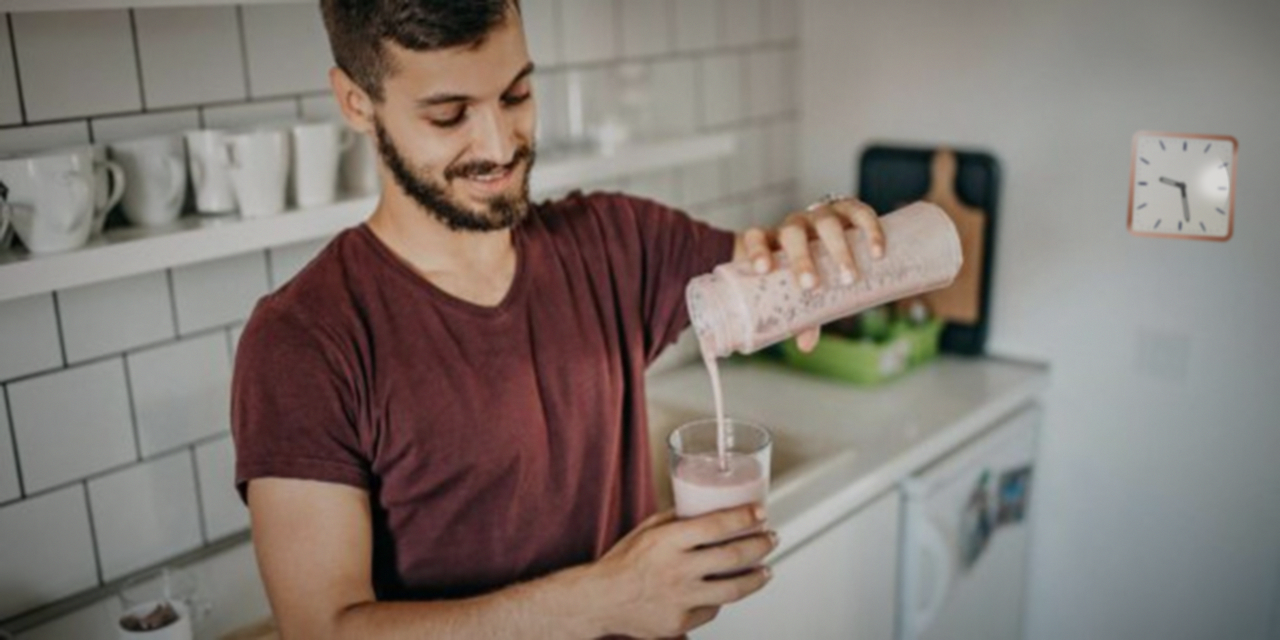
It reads {"hour": 9, "minute": 28}
